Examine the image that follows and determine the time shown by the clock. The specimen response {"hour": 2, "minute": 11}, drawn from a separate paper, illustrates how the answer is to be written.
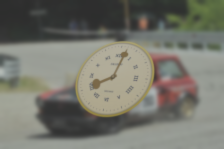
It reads {"hour": 8, "minute": 2}
